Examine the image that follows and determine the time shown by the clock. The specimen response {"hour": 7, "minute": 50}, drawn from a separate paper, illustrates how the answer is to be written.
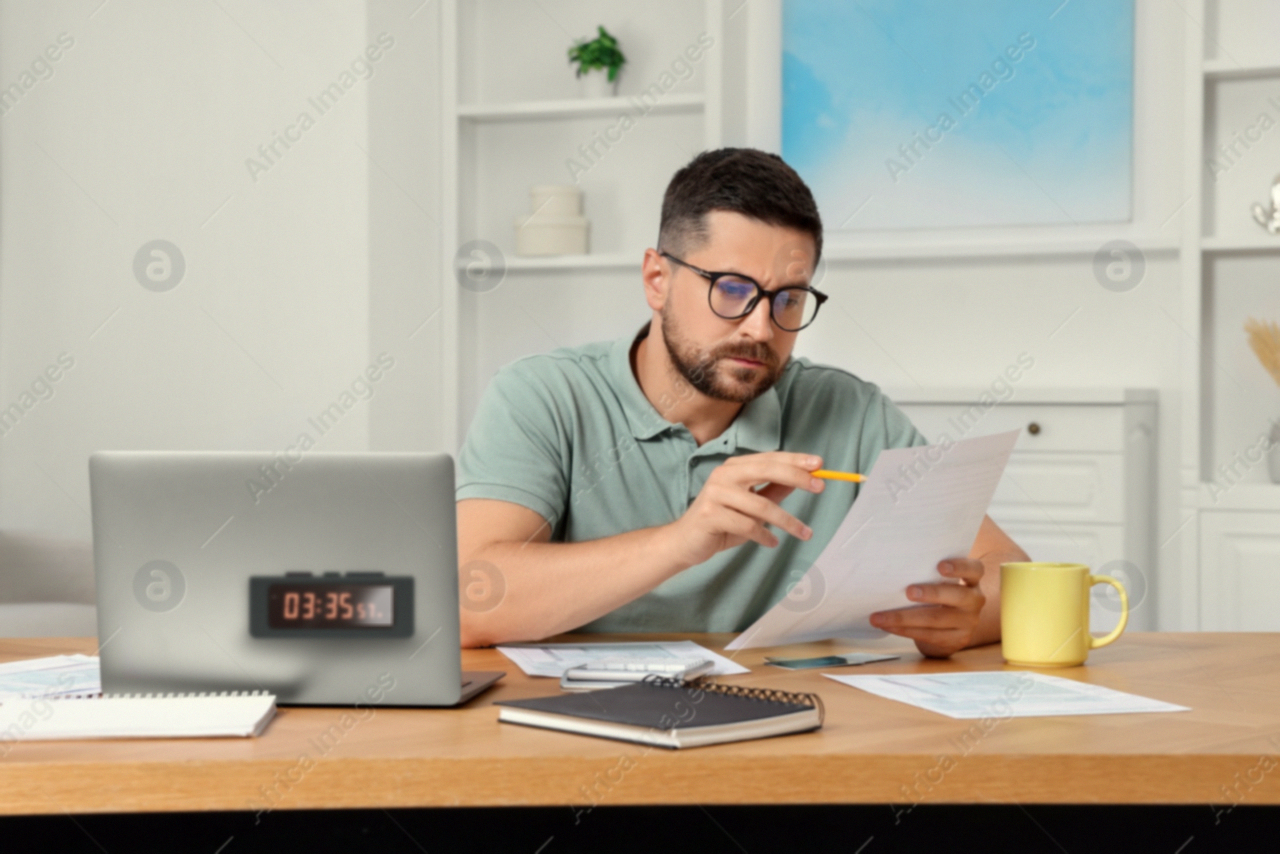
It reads {"hour": 3, "minute": 35}
